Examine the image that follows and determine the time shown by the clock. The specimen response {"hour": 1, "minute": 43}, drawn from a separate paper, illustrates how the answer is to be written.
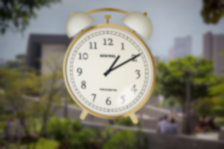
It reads {"hour": 1, "minute": 10}
